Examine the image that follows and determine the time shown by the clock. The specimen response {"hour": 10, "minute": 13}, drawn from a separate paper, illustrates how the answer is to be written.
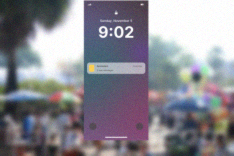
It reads {"hour": 9, "minute": 2}
